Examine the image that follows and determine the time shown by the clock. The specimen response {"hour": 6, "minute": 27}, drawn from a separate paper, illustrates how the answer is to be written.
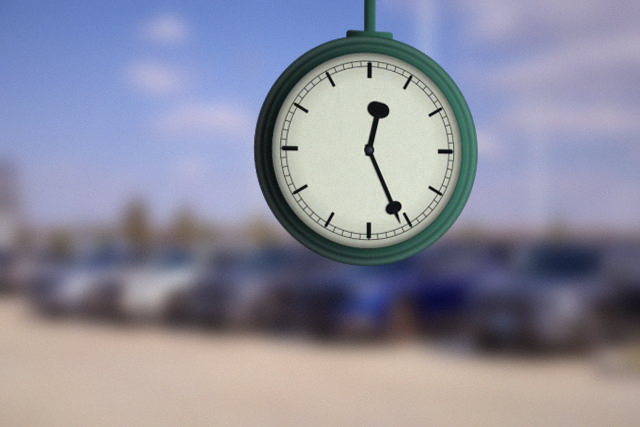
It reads {"hour": 12, "minute": 26}
